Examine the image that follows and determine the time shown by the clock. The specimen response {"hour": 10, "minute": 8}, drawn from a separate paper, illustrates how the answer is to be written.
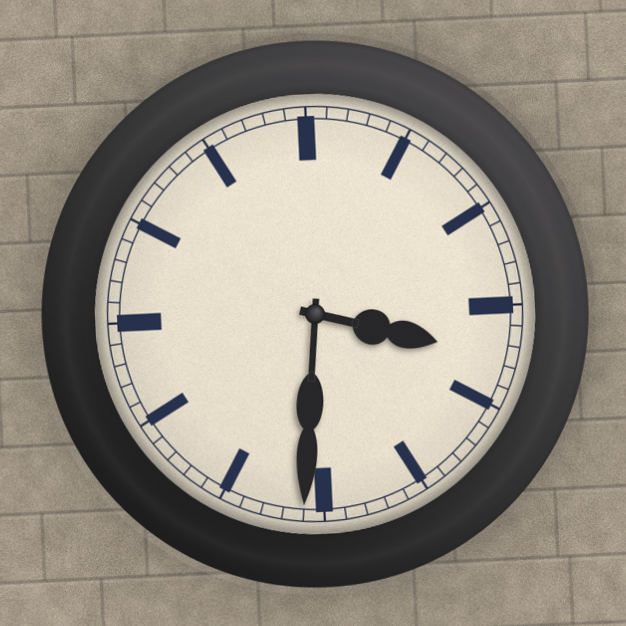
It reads {"hour": 3, "minute": 31}
